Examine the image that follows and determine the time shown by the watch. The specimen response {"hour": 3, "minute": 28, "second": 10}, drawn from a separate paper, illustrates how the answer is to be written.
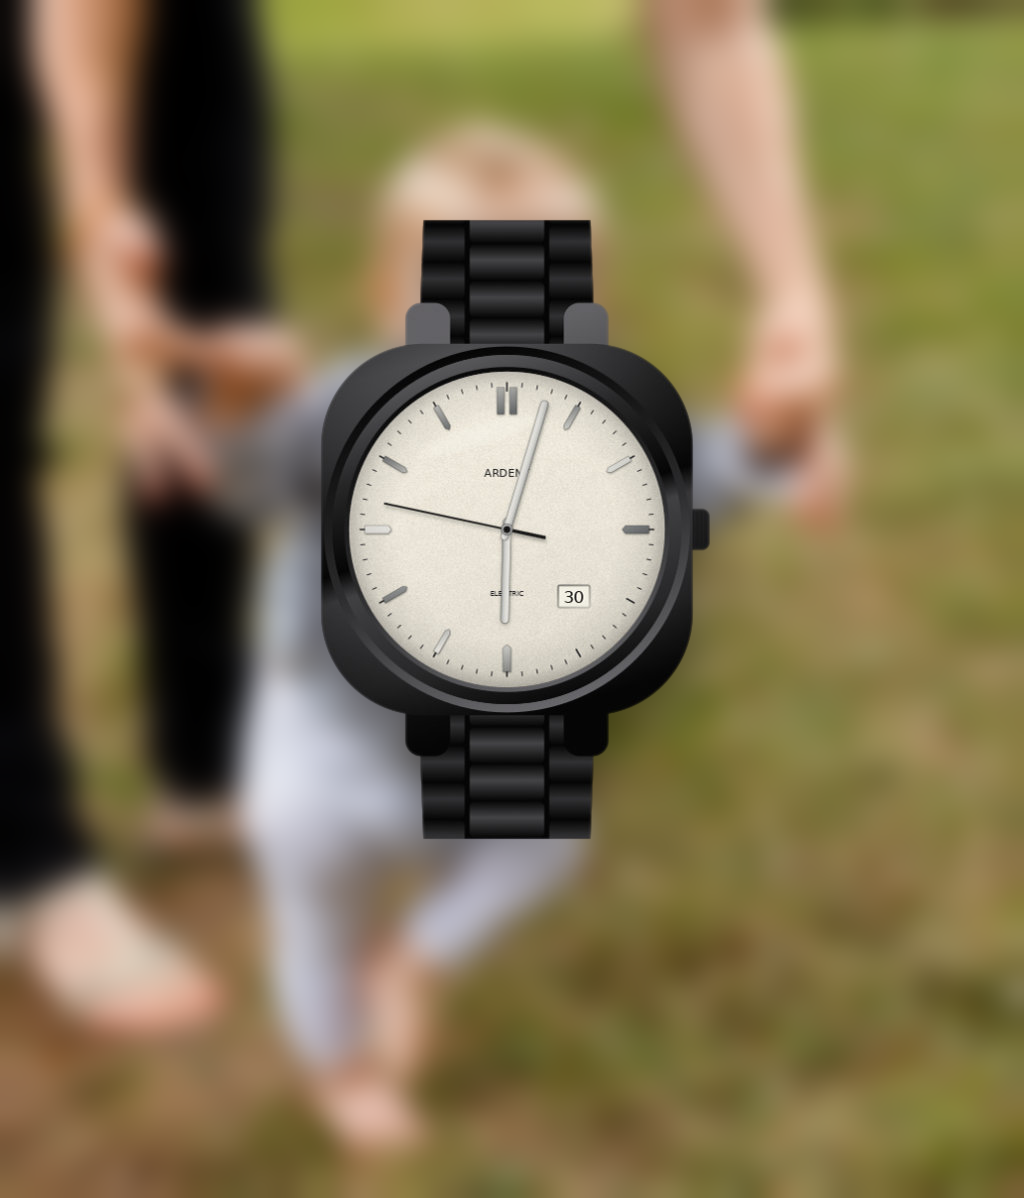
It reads {"hour": 6, "minute": 2, "second": 47}
